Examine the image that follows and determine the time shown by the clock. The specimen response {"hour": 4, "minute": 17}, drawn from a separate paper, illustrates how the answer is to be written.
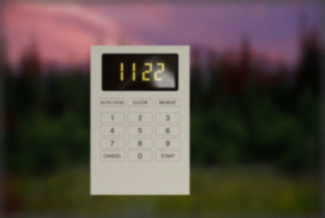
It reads {"hour": 11, "minute": 22}
